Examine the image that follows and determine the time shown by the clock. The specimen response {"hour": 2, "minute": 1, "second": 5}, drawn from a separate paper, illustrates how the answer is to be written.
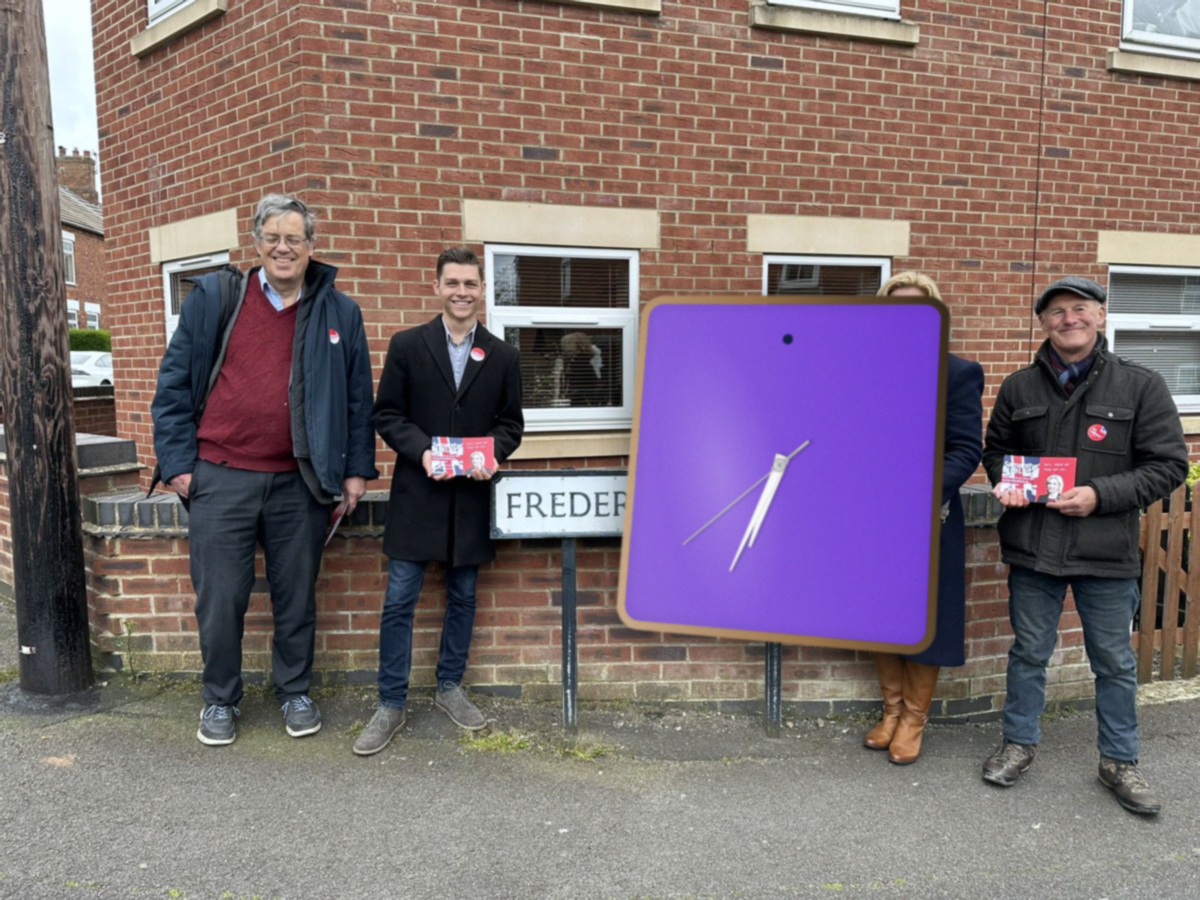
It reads {"hour": 6, "minute": 33, "second": 38}
